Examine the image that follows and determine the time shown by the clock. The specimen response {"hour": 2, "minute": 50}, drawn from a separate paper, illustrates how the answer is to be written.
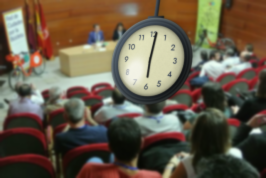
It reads {"hour": 6, "minute": 1}
